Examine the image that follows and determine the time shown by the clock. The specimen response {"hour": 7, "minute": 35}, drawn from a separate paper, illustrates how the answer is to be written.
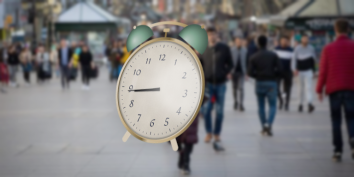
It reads {"hour": 8, "minute": 44}
